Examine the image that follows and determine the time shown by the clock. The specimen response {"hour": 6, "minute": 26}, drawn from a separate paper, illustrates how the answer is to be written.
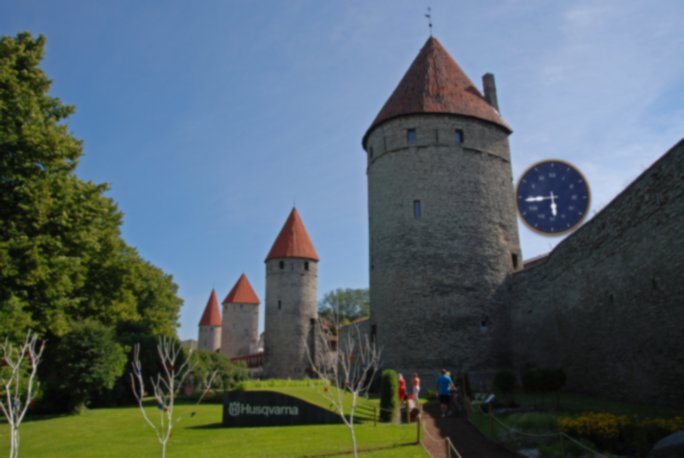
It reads {"hour": 5, "minute": 44}
